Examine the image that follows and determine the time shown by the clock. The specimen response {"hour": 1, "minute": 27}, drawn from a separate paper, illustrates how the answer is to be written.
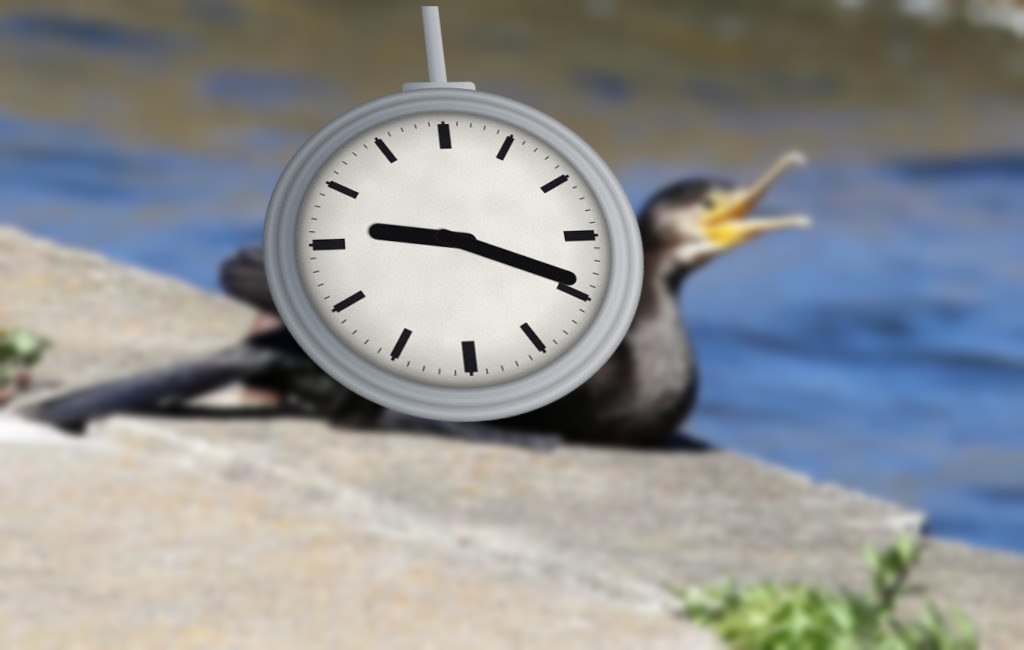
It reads {"hour": 9, "minute": 19}
